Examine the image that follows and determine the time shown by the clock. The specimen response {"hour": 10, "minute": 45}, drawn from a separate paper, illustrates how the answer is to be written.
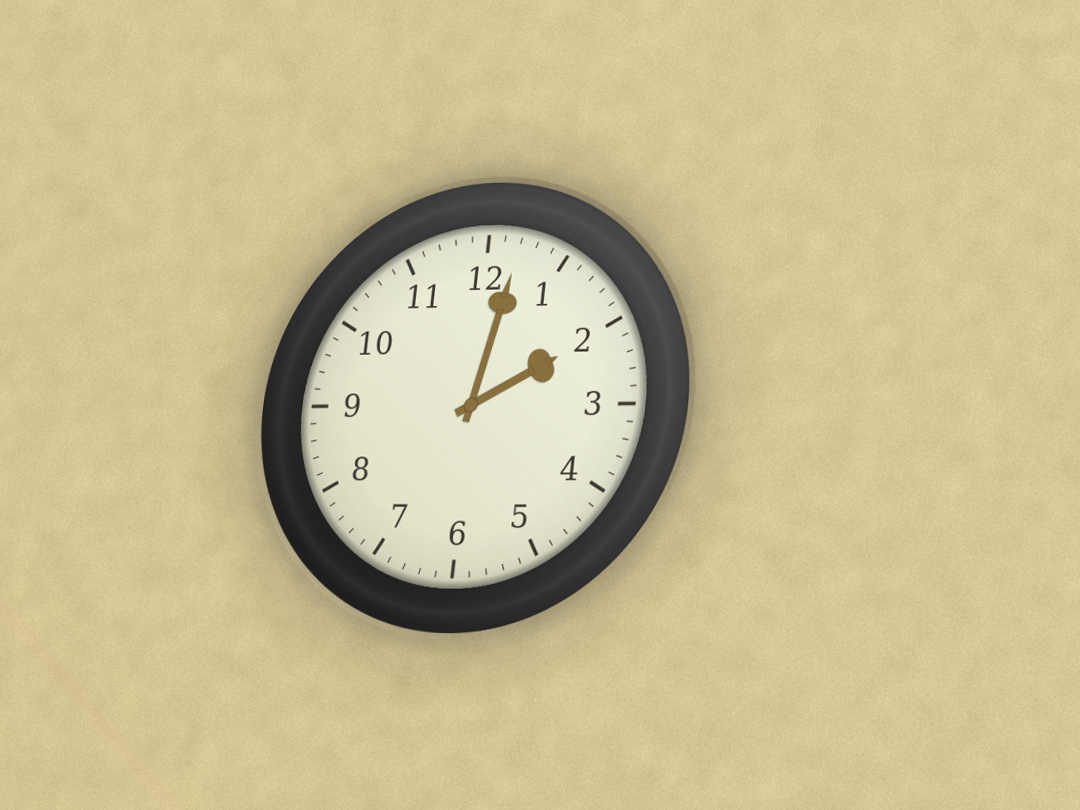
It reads {"hour": 2, "minute": 2}
